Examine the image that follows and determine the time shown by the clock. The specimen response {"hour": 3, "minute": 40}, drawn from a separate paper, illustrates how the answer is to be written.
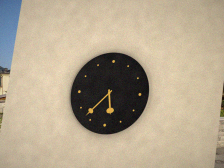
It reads {"hour": 5, "minute": 37}
